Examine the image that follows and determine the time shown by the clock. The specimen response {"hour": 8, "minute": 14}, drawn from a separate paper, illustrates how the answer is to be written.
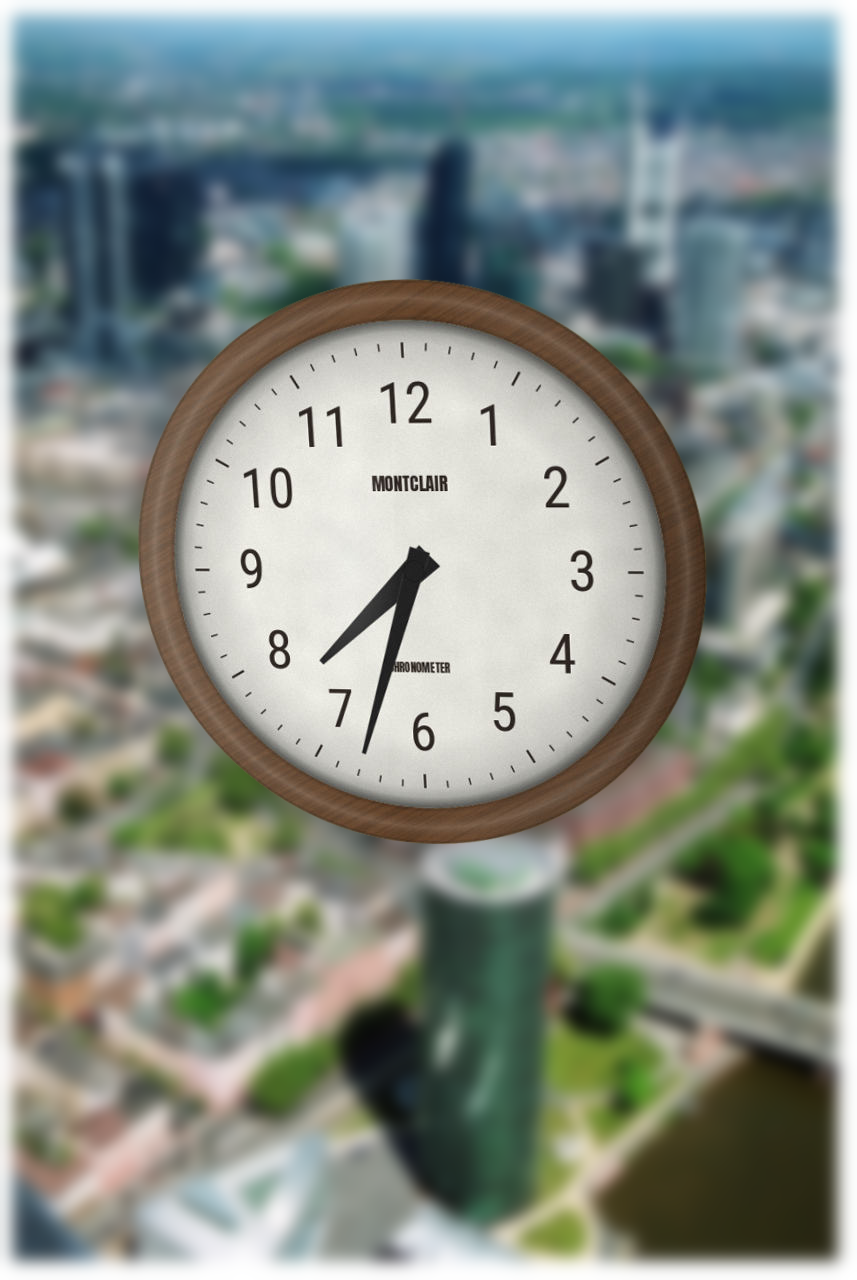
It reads {"hour": 7, "minute": 33}
